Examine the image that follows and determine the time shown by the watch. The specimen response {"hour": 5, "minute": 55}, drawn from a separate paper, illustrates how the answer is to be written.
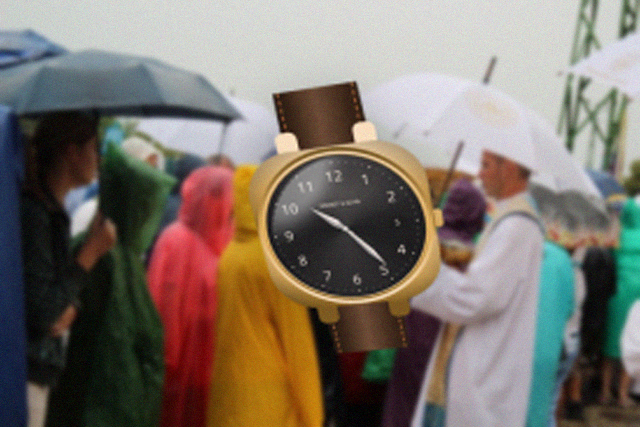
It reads {"hour": 10, "minute": 24}
